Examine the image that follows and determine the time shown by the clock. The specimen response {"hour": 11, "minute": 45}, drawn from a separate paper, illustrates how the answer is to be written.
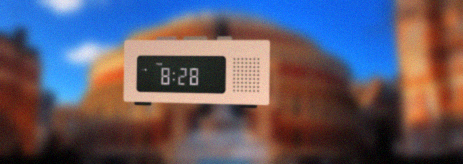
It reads {"hour": 8, "minute": 28}
